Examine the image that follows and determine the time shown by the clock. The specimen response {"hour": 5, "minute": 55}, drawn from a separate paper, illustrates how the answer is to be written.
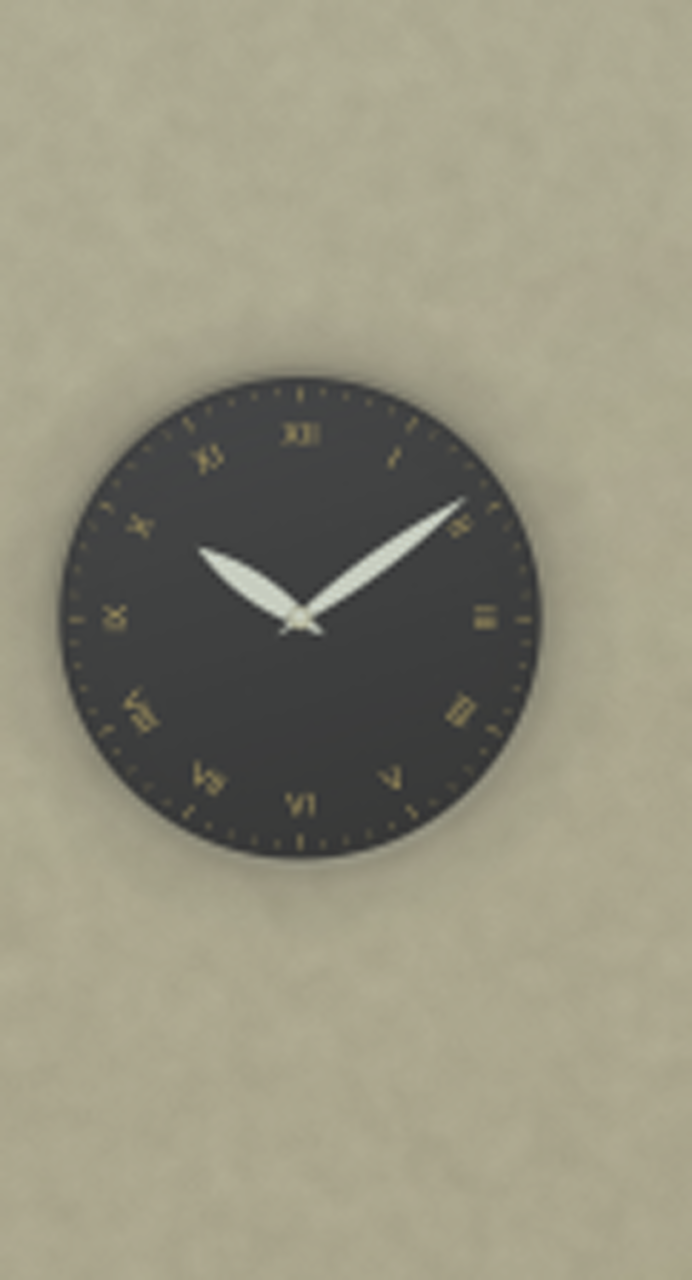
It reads {"hour": 10, "minute": 9}
